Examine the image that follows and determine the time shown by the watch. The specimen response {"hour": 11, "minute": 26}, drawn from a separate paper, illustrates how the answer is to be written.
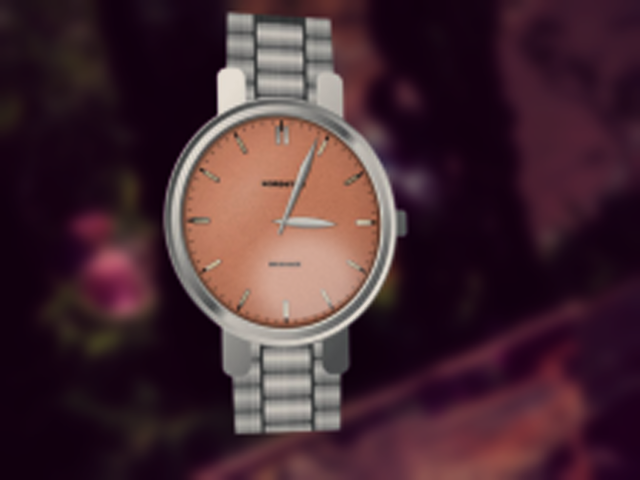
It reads {"hour": 3, "minute": 4}
